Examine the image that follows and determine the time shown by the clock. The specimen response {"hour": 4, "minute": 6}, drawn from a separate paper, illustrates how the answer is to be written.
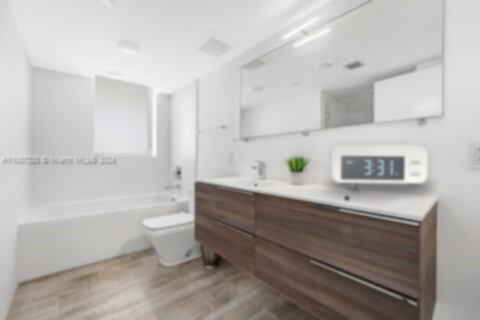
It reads {"hour": 3, "minute": 31}
